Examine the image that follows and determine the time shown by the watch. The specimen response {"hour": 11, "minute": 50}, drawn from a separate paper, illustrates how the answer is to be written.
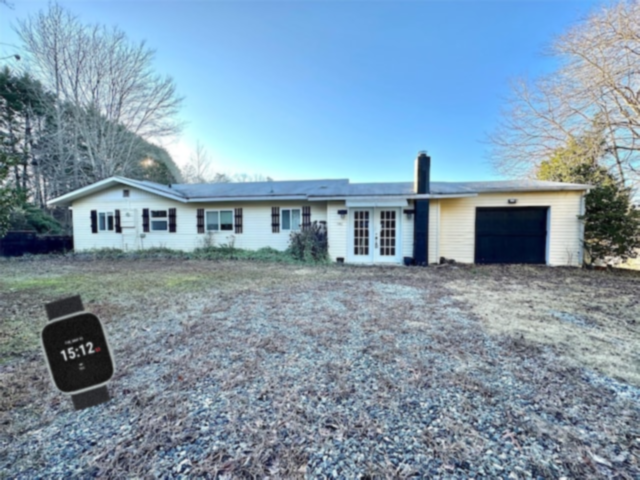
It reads {"hour": 15, "minute": 12}
